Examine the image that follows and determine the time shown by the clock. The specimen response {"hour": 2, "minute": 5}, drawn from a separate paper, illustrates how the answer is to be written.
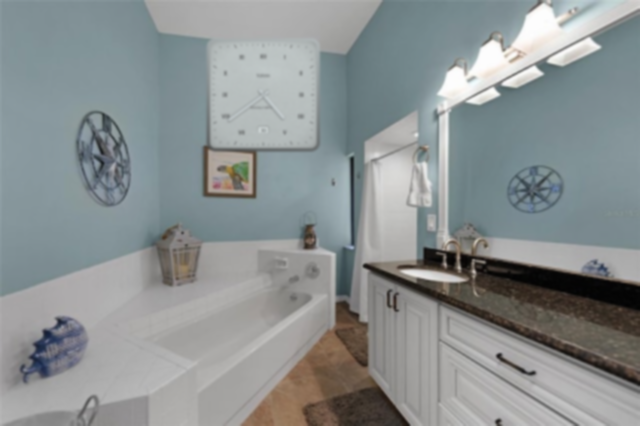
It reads {"hour": 4, "minute": 39}
